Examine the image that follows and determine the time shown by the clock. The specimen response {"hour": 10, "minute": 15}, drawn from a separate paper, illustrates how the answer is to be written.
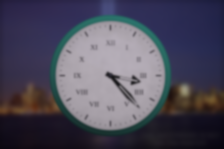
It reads {"hour": 3, "minute": 23}
